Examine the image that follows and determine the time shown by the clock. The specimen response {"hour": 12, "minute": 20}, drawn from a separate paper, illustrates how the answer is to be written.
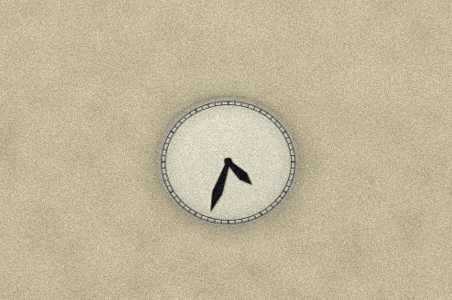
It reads {"hour": 4, "minute": 33}
